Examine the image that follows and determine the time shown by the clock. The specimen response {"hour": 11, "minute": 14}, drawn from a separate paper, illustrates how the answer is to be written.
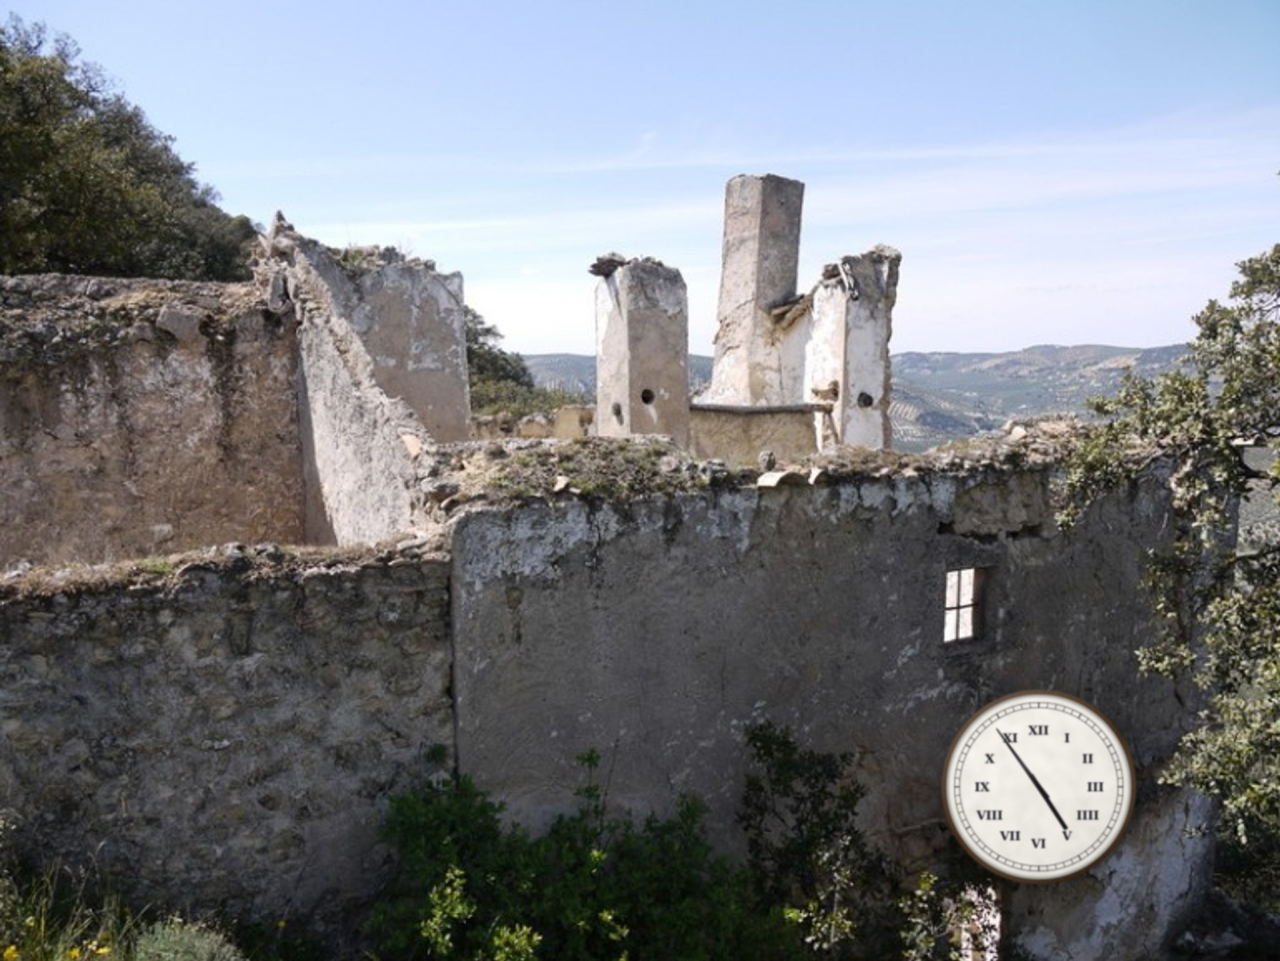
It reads {"hour": 4, "minute": 54}
